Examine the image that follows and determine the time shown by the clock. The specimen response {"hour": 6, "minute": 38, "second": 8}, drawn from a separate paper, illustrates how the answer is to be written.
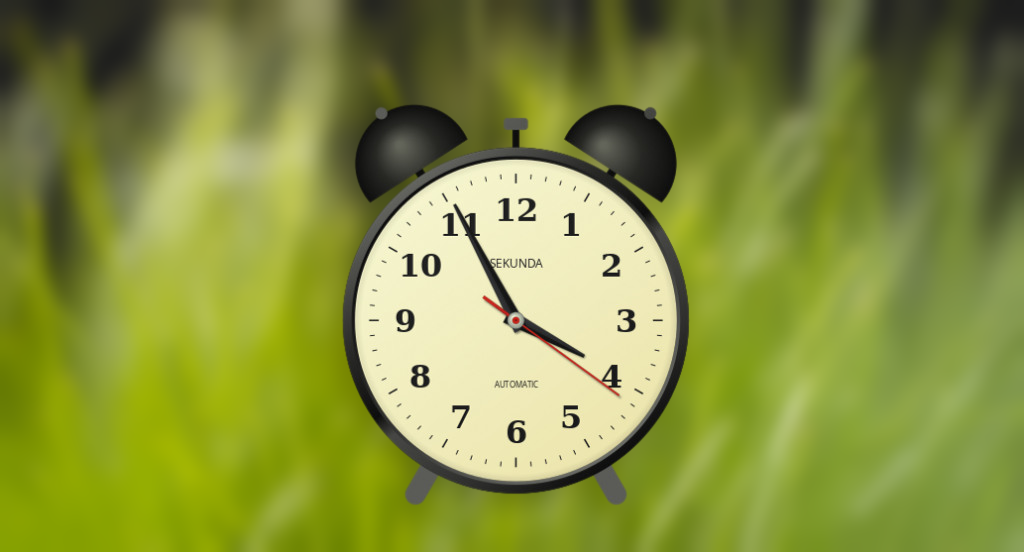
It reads {"hour": 3, "minute": 55, "second": 21}
